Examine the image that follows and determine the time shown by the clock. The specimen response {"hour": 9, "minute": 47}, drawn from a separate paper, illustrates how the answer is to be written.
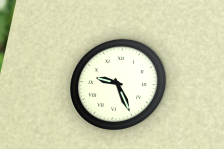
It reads {"hour": 9, "minute": 25}
